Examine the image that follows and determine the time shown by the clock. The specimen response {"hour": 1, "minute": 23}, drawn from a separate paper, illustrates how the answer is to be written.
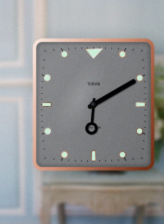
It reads {"hour": 6, "minute": 10}
